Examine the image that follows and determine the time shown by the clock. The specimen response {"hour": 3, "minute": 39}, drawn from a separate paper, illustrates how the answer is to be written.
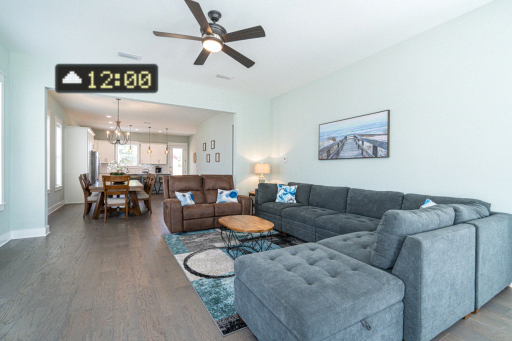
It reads {"hour": 12, "minute": 0}
